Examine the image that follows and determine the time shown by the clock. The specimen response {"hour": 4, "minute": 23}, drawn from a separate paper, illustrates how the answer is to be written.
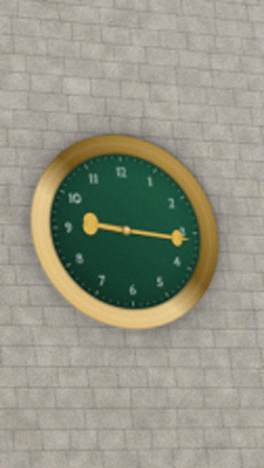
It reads {"hour": 9, "minute": 16}
